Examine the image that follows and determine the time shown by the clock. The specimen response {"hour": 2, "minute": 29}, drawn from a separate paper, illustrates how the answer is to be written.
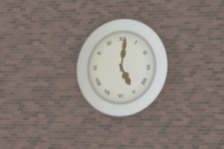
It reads {"hour": 5, "minute": 1}
